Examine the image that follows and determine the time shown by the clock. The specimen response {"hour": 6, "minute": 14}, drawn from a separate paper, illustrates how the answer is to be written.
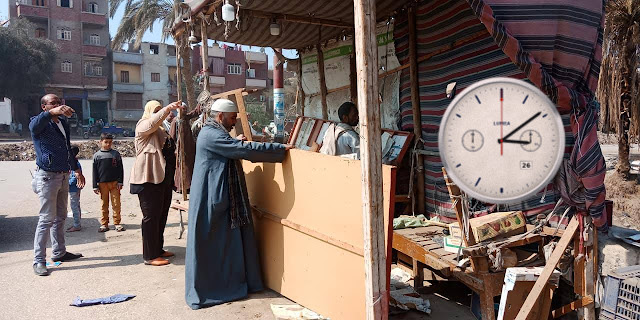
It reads {"hour": 3, "minute": 9}
